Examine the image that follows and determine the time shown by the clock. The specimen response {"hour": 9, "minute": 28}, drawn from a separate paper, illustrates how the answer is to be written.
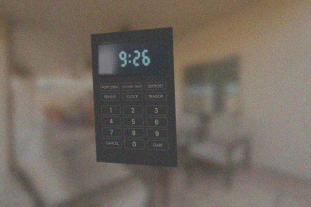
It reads {"hour": 9, "minute": 26}
